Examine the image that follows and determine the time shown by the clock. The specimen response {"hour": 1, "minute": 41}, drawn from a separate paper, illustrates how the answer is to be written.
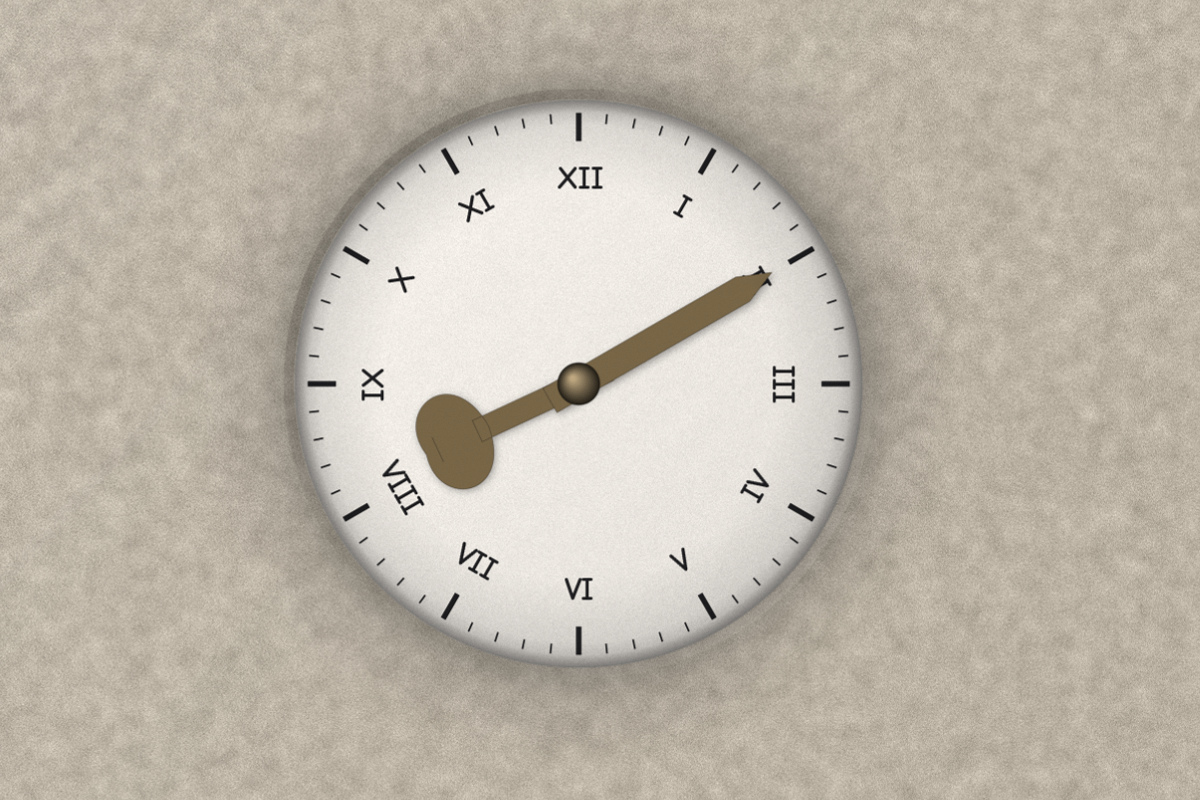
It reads {"hour": 8, "minute": 10}
